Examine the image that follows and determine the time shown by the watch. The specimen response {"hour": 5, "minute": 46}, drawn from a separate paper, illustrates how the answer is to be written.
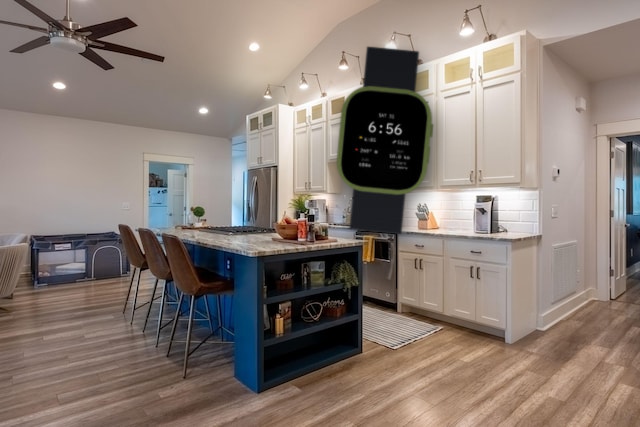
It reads {"hour": 6, "minute": 56}
